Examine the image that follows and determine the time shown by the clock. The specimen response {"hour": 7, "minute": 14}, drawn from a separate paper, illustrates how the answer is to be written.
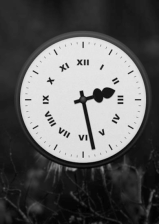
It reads {"hour": 2, "minute": 28}
